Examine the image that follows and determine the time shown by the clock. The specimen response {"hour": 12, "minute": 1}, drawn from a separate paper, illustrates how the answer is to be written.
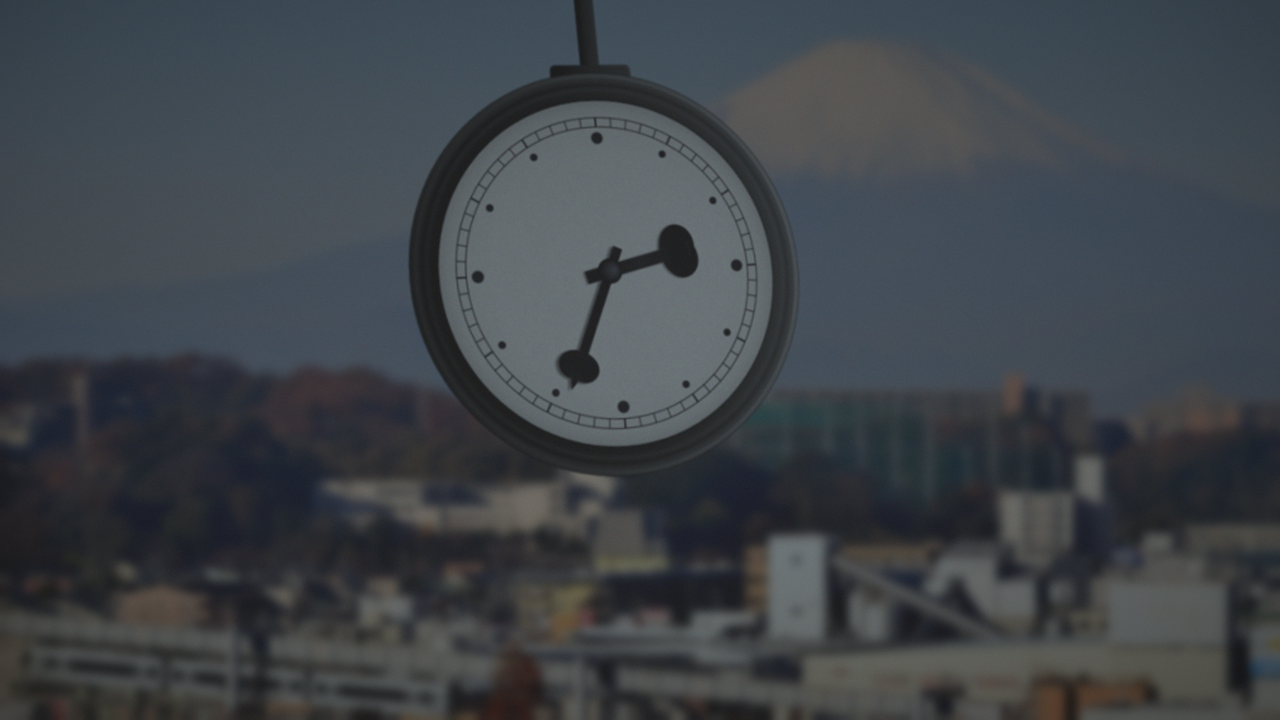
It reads {"hour": 2, "minute": 34}
